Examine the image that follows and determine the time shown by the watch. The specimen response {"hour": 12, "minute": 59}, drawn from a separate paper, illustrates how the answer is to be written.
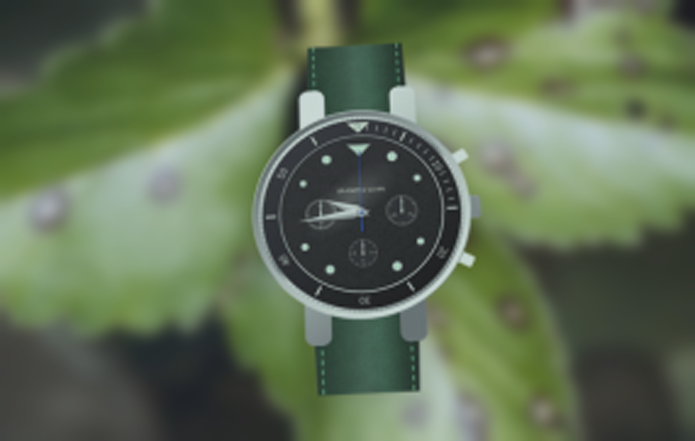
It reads {"hour": 9, "minute": 44}
